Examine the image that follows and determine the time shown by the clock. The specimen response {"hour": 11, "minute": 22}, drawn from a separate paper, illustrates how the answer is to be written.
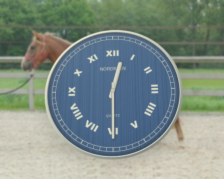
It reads {"hour": 12, "minute": 30}
